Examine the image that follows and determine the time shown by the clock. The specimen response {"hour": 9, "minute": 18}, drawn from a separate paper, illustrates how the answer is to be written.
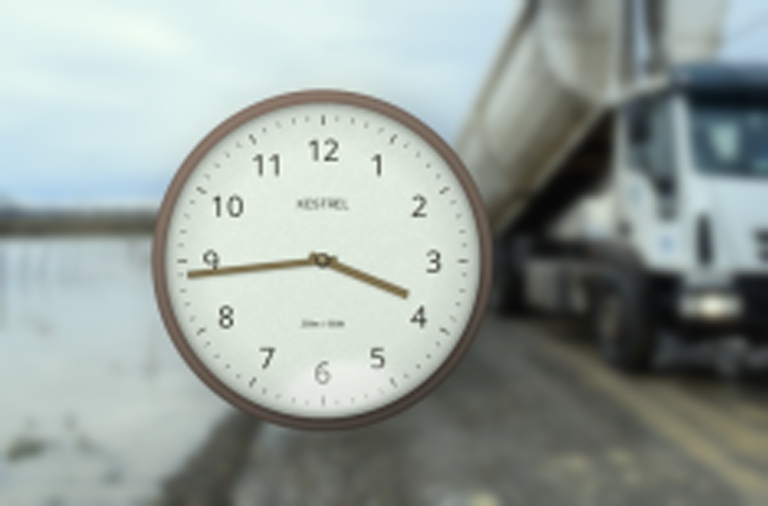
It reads {"hour": 3, "minute": 44}
